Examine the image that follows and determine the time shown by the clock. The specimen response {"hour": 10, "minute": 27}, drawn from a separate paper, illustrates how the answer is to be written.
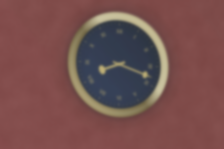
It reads {"hour": 8, "minute": 18}
